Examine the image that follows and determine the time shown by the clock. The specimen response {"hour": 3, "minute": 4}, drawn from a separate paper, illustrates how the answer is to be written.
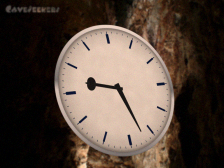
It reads {"hour": 9, "minute": 27}
